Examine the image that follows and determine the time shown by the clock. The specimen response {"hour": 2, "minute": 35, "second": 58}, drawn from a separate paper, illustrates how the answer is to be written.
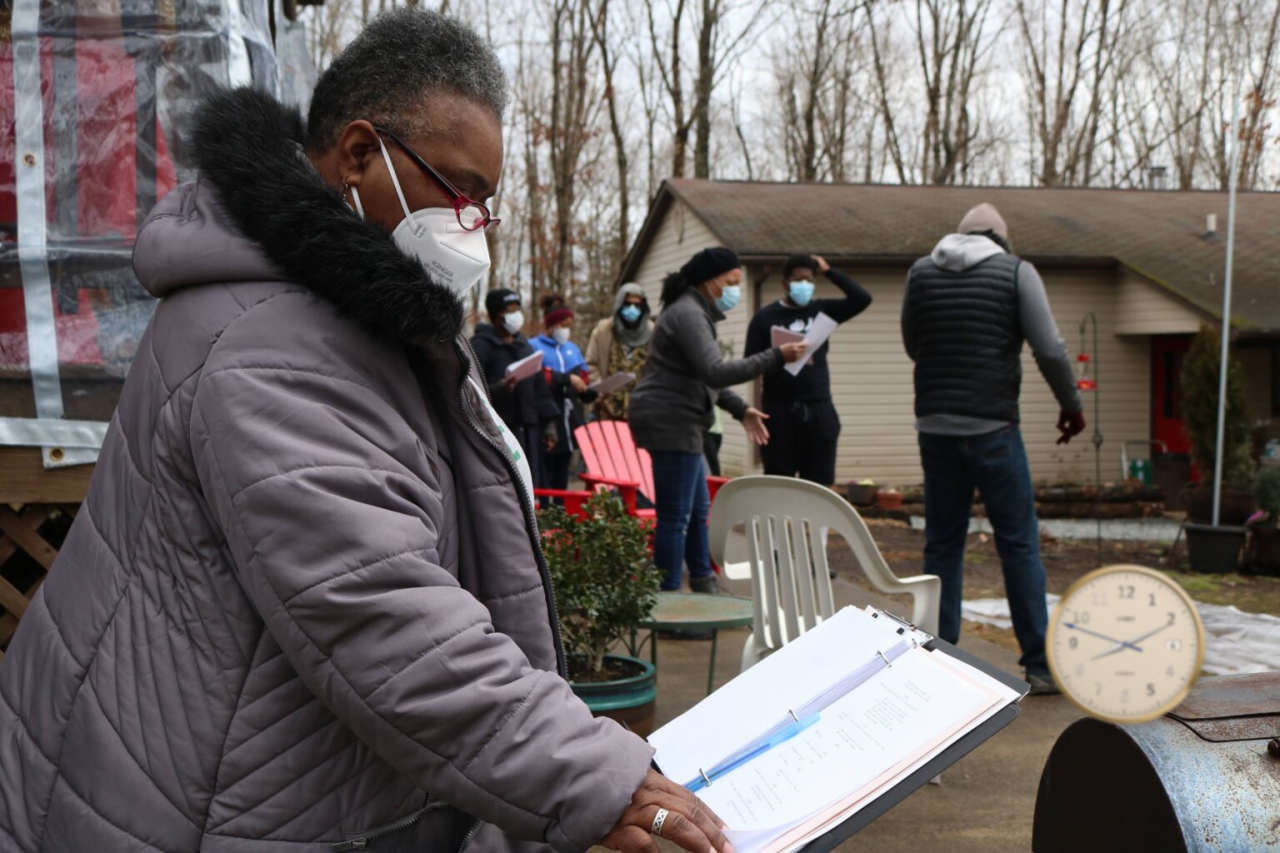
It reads {"hour": 8, "minute": 10, "second": 48}
